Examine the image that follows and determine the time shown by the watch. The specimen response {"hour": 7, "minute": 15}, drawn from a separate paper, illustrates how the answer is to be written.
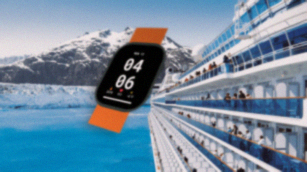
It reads {"hour": 4, "minute": 6}
